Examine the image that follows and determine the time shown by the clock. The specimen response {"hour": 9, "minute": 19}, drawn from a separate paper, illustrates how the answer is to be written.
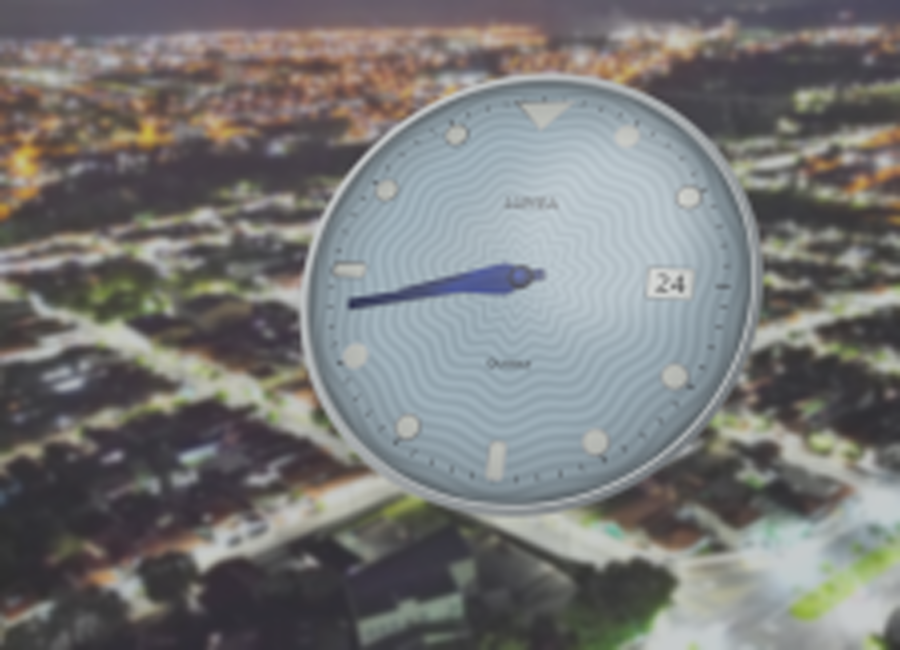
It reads {"hour": 8, "minute": 43}
